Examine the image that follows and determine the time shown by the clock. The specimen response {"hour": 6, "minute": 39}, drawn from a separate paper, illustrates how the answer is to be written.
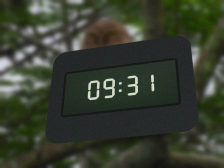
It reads {"hour": 9, "minute": 31}
